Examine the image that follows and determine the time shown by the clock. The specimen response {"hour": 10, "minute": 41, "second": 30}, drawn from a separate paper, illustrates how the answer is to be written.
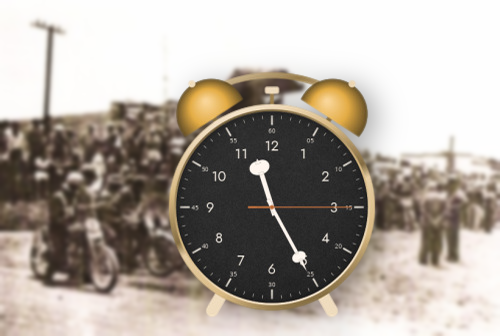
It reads {"hour": 11, "minute": 25, "second": 15}
